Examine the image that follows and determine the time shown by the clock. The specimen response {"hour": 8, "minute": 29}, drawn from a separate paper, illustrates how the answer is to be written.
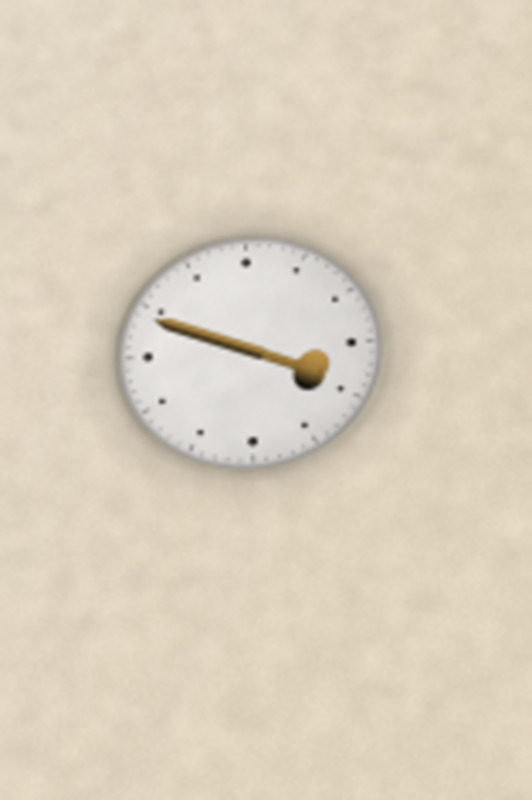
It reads {"hour": 3, "minute": 49}
